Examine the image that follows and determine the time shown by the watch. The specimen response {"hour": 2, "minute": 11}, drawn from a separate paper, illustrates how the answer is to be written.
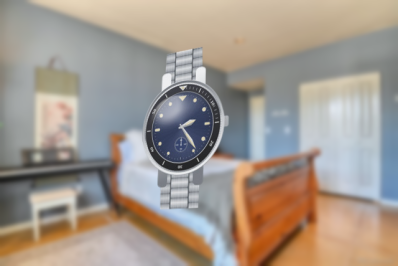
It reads {"hour": 2, "minute": 24}
